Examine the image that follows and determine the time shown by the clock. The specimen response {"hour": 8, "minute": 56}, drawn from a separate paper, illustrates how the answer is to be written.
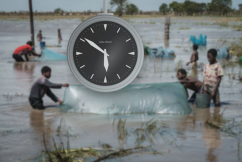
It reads {"hour": 5, "minute": 51}
